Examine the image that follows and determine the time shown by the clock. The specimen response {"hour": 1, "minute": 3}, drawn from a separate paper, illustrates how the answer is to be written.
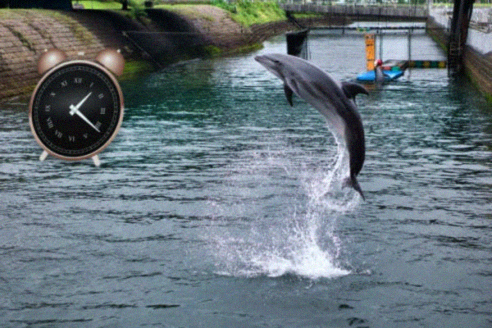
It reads {"hour": 1, "minute": 21}
